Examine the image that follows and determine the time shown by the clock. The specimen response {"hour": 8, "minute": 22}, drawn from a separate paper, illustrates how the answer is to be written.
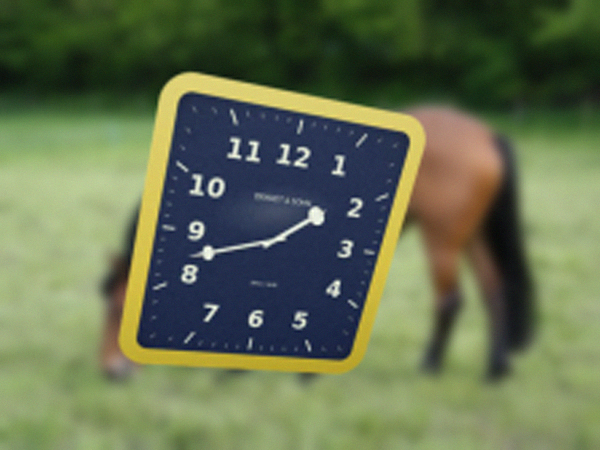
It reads {"hour": 1, "minute": 42}
